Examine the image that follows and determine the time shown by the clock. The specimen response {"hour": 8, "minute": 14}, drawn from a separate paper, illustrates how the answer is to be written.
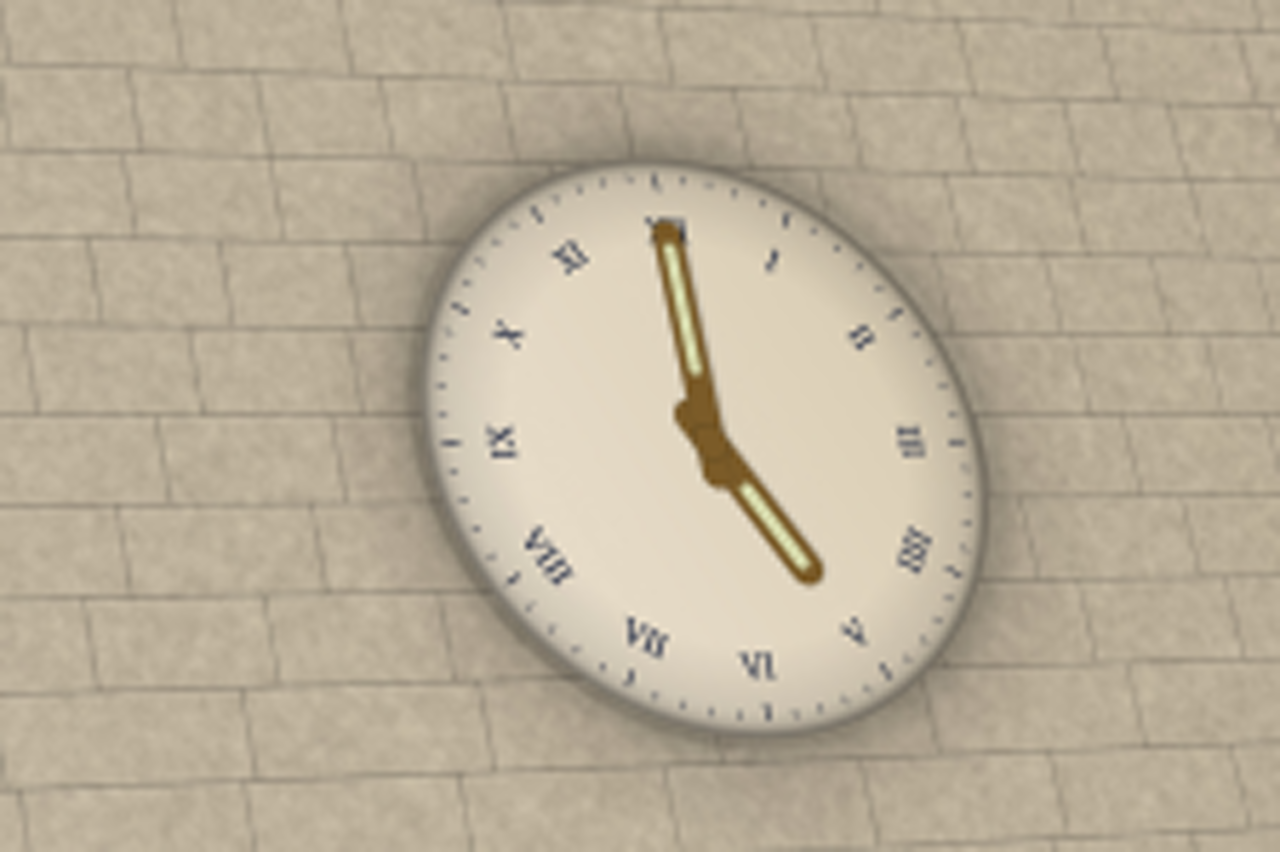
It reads {"hour": 5, "minute": 0}
